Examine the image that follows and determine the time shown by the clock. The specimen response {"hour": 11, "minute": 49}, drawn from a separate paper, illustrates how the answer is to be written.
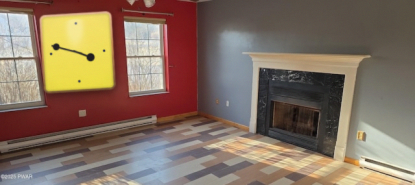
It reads {"hour": 3, "minute": 48}
